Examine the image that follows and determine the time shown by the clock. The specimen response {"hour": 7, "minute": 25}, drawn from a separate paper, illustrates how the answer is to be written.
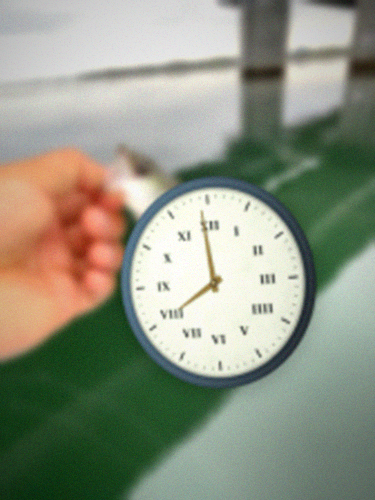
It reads {"hour": 7, "minute": 59}
